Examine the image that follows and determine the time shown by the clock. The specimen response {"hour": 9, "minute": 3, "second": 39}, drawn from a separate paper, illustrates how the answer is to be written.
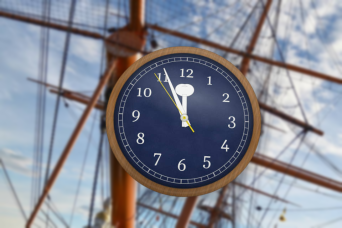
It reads {"hour": 11, "minute": 55, "second": 54}
